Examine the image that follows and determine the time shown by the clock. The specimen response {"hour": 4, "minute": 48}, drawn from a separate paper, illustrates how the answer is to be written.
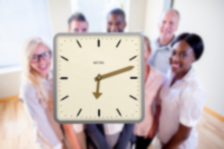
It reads {"hour": 6, "minute": 12}
